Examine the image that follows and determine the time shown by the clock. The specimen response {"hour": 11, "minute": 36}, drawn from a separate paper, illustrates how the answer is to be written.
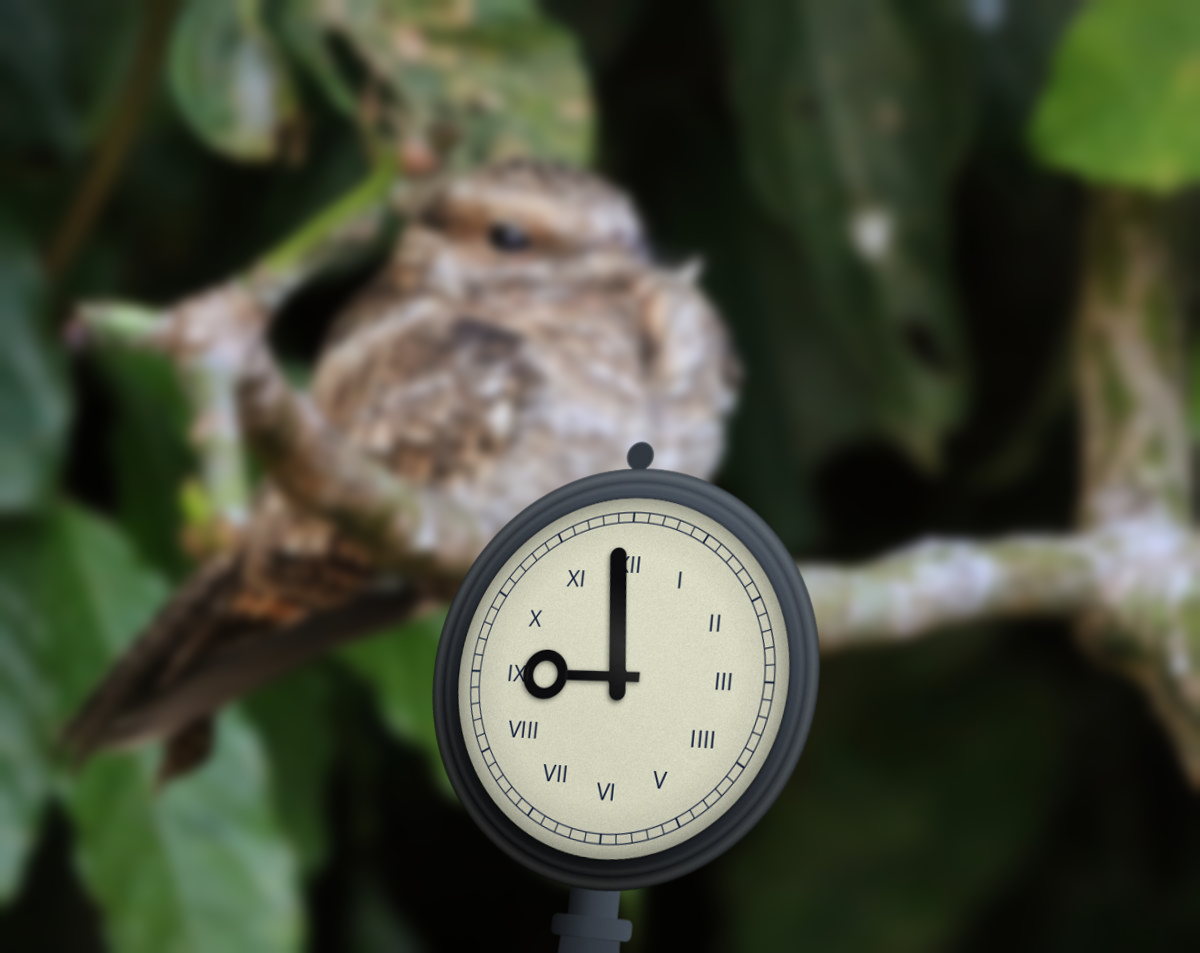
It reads {"hour": 8, "minute": 59}
